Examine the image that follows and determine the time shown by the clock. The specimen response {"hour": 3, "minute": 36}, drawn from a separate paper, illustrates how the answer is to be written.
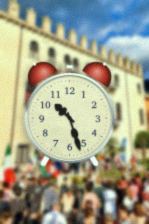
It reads {"hour": 10, "minute": 27}
